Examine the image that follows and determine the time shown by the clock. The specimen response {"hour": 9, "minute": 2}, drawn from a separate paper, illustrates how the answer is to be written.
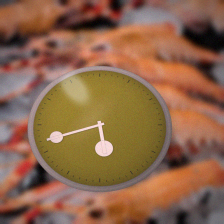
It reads {"hour": 5, "minute": 42}
